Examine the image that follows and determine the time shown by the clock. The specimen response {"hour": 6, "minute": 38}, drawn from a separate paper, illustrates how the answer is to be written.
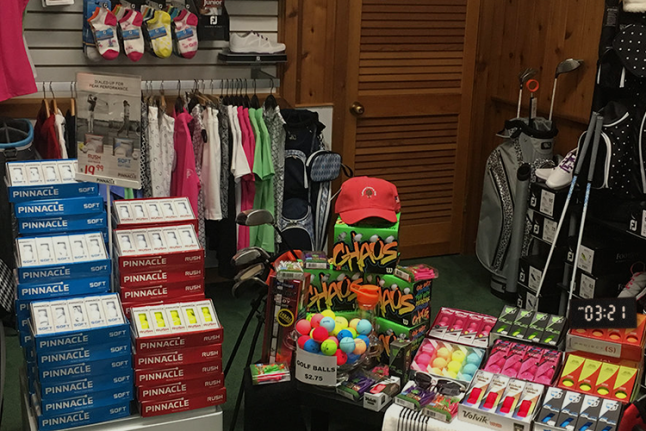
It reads {"hour": 3, "minute": 21}
